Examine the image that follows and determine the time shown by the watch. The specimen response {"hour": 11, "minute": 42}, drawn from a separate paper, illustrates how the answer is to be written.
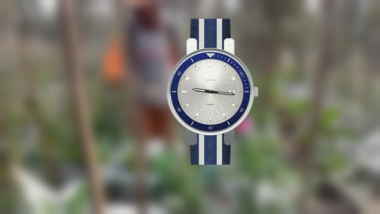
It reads {"hour": 9, "minute": 16}
